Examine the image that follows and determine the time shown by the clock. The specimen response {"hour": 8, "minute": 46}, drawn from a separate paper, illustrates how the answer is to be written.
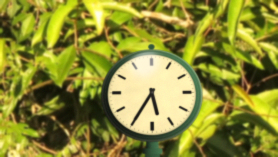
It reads {"hour": 5, "minute": 35}
